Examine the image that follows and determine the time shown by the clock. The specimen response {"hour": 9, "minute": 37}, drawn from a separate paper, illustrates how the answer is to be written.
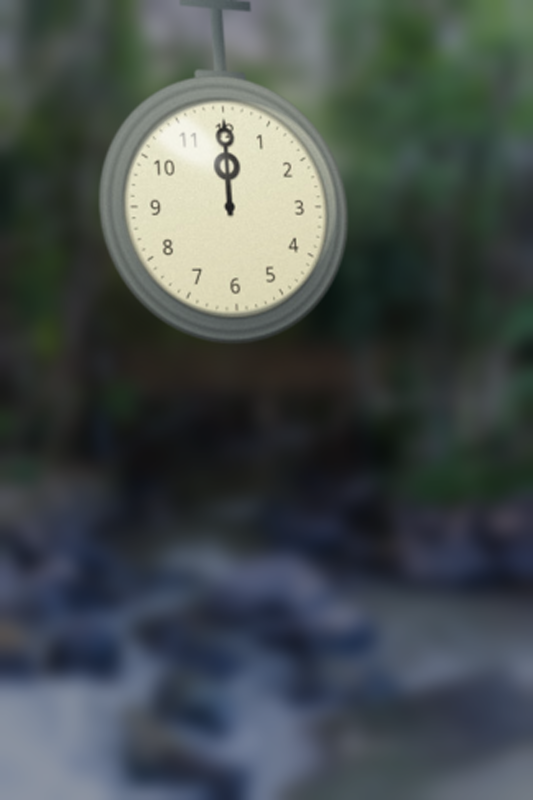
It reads {"hour": 12, "minute": 0}
